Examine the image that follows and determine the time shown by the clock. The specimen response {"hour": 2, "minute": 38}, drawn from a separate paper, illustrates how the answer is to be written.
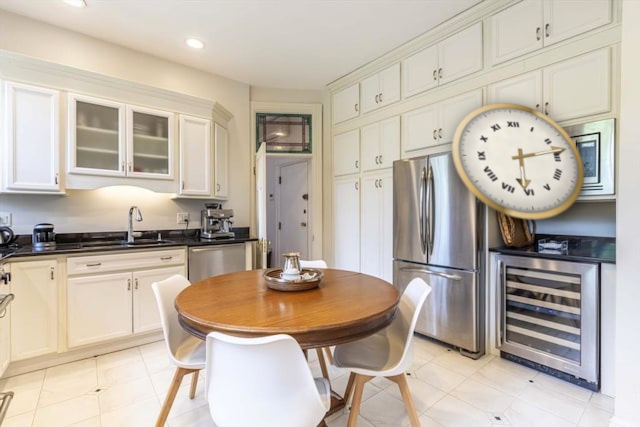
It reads {"hour": 6, "minute": 13}
